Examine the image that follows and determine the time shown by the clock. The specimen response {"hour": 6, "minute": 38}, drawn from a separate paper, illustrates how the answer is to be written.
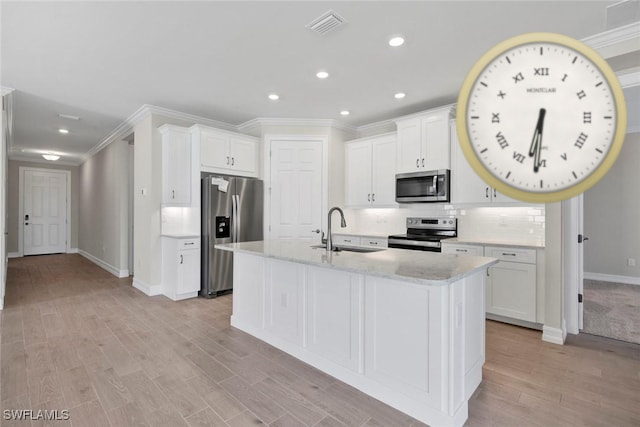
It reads {"hour": 6, "minute": 31}
